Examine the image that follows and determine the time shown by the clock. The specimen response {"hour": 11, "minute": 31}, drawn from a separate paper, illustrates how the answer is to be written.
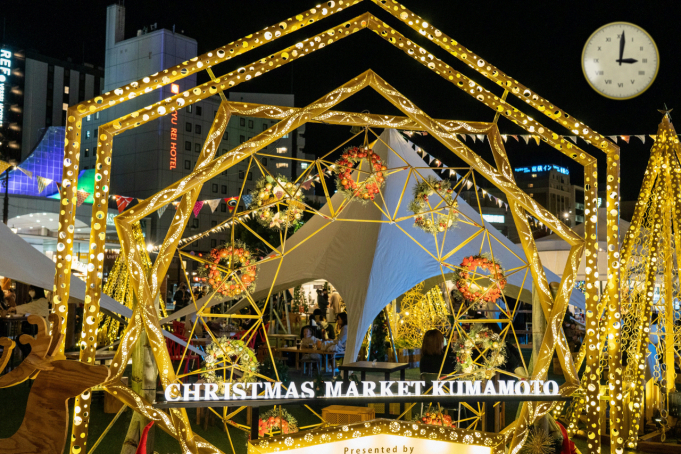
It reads {"hour": 3, "minute": 1}
